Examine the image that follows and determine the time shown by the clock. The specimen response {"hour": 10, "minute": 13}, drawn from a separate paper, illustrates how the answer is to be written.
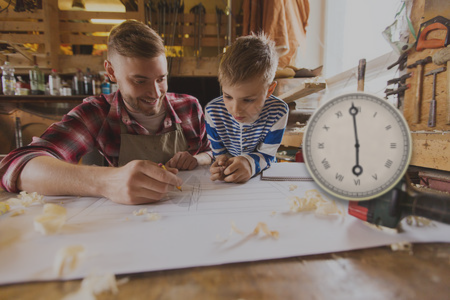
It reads {"hour": 5, "minute": 59}
